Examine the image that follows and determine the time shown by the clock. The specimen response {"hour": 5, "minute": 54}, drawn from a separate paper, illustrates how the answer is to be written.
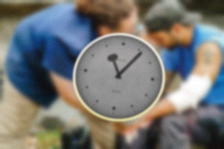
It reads {"hour": 11, "minute": 6}
